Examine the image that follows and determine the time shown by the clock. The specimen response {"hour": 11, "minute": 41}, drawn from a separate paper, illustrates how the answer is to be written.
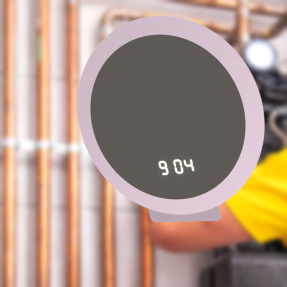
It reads {"hour": 9, "minute": 4}
